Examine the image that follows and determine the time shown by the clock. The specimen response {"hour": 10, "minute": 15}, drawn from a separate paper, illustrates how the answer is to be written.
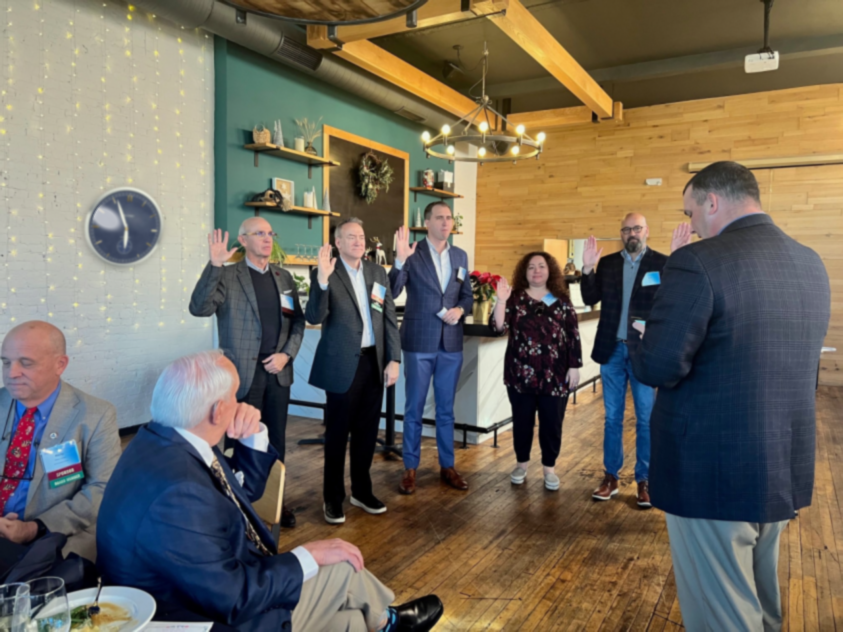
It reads {"hour": 5, "minute": 56}
